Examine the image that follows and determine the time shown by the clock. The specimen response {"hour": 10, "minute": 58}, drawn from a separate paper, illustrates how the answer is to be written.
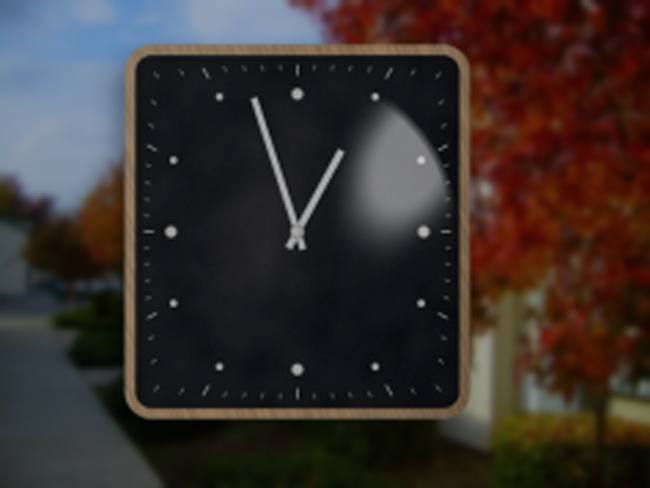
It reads {"hour": 12, "minute": 57}
